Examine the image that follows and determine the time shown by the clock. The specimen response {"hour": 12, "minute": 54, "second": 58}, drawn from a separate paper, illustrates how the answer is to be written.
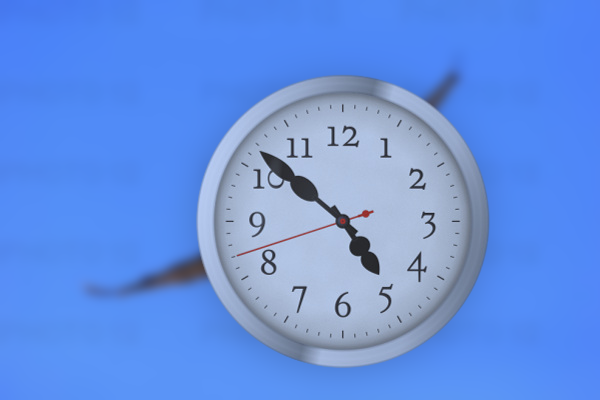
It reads {"hour": 4, "minute": 51, "second": 42}
